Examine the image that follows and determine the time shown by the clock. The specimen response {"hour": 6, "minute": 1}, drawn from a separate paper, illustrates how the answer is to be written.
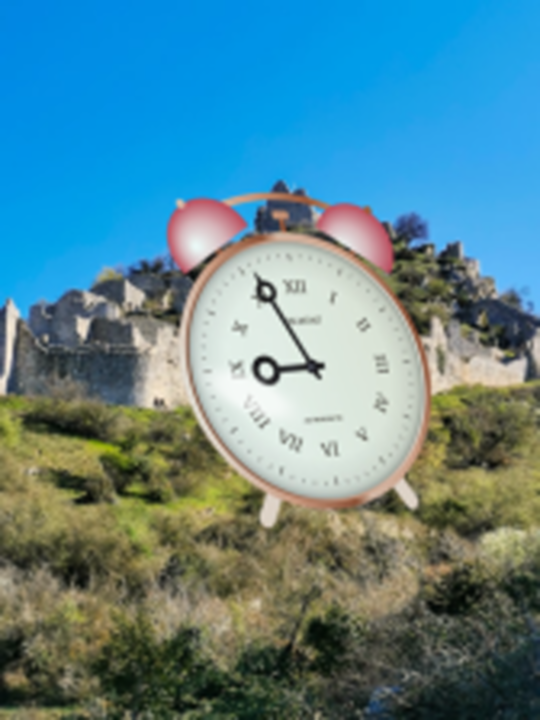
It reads {"hour": 8, "minute": 56}
